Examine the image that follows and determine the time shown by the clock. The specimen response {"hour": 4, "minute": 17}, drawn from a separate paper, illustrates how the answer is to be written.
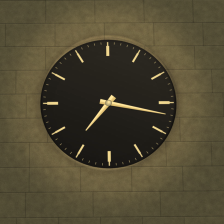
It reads {"hour": 7, "minute": 17}
